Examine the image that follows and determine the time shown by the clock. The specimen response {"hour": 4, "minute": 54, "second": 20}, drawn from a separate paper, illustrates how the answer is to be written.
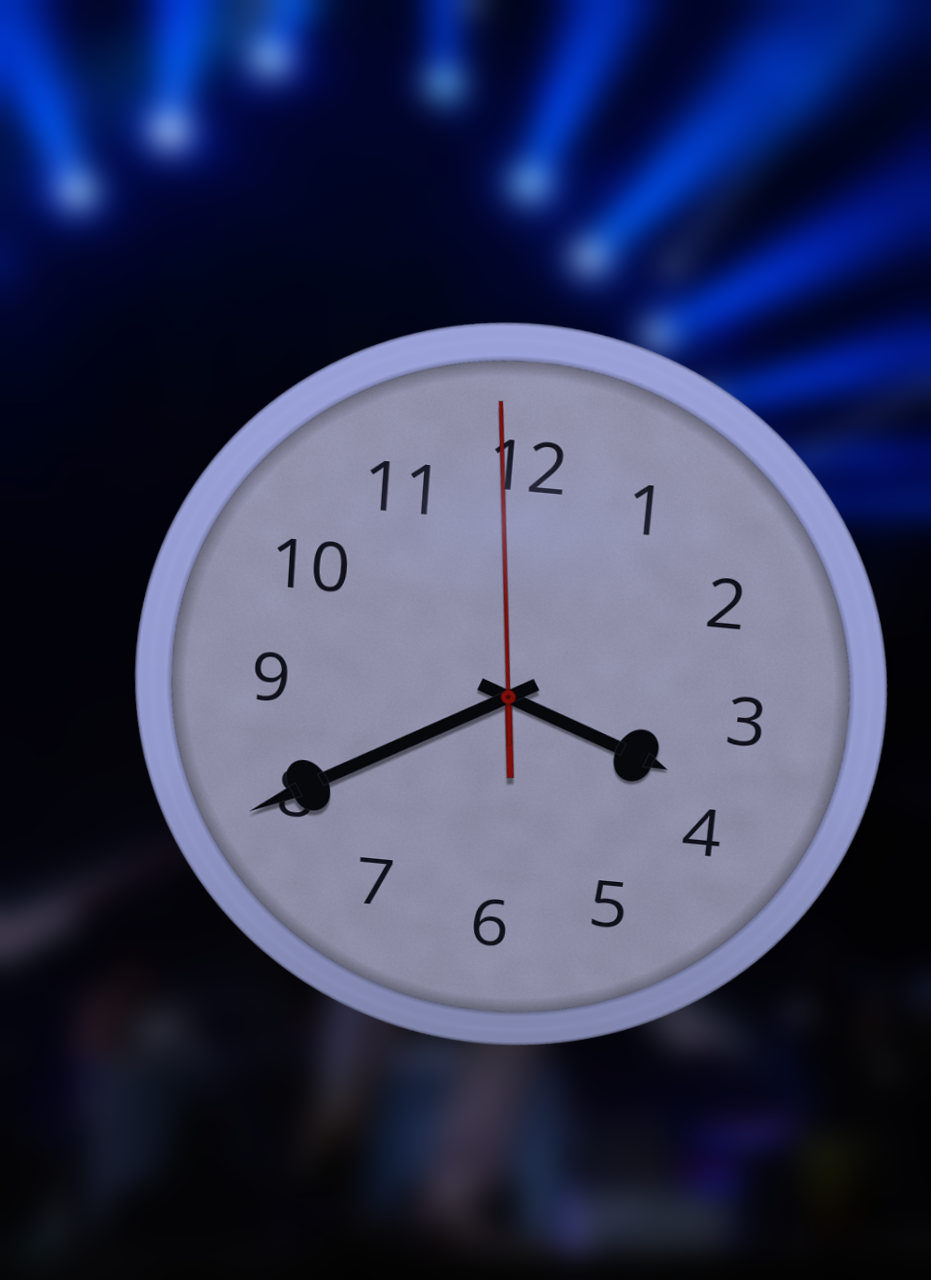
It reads {"hour": 3, "minute": 39, "second": 59}
